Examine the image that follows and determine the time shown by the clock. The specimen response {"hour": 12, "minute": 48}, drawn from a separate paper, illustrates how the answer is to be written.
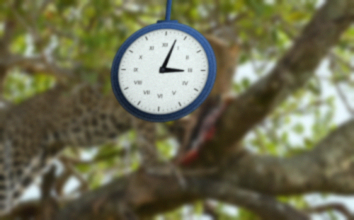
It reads {"hour": 3, "minute": 3}
